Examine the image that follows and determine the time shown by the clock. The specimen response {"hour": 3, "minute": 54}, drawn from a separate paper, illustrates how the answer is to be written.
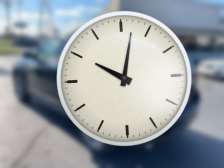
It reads {"hour": 10, "minute": 2}
